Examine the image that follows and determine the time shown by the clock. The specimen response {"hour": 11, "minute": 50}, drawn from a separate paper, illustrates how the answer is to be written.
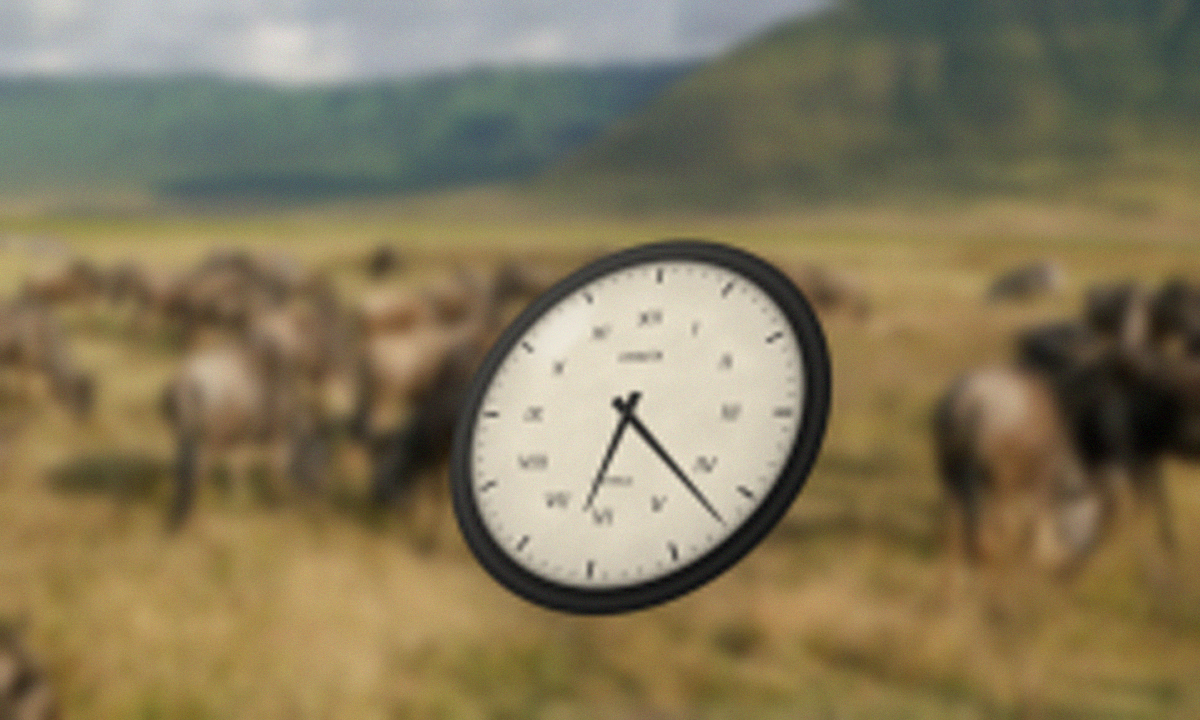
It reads {"hour": 6, "minute": 22}
